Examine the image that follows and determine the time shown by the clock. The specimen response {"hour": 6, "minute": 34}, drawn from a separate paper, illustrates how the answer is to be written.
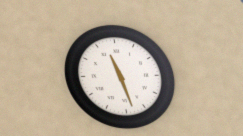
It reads {"hour": 11, "minute": 28}
